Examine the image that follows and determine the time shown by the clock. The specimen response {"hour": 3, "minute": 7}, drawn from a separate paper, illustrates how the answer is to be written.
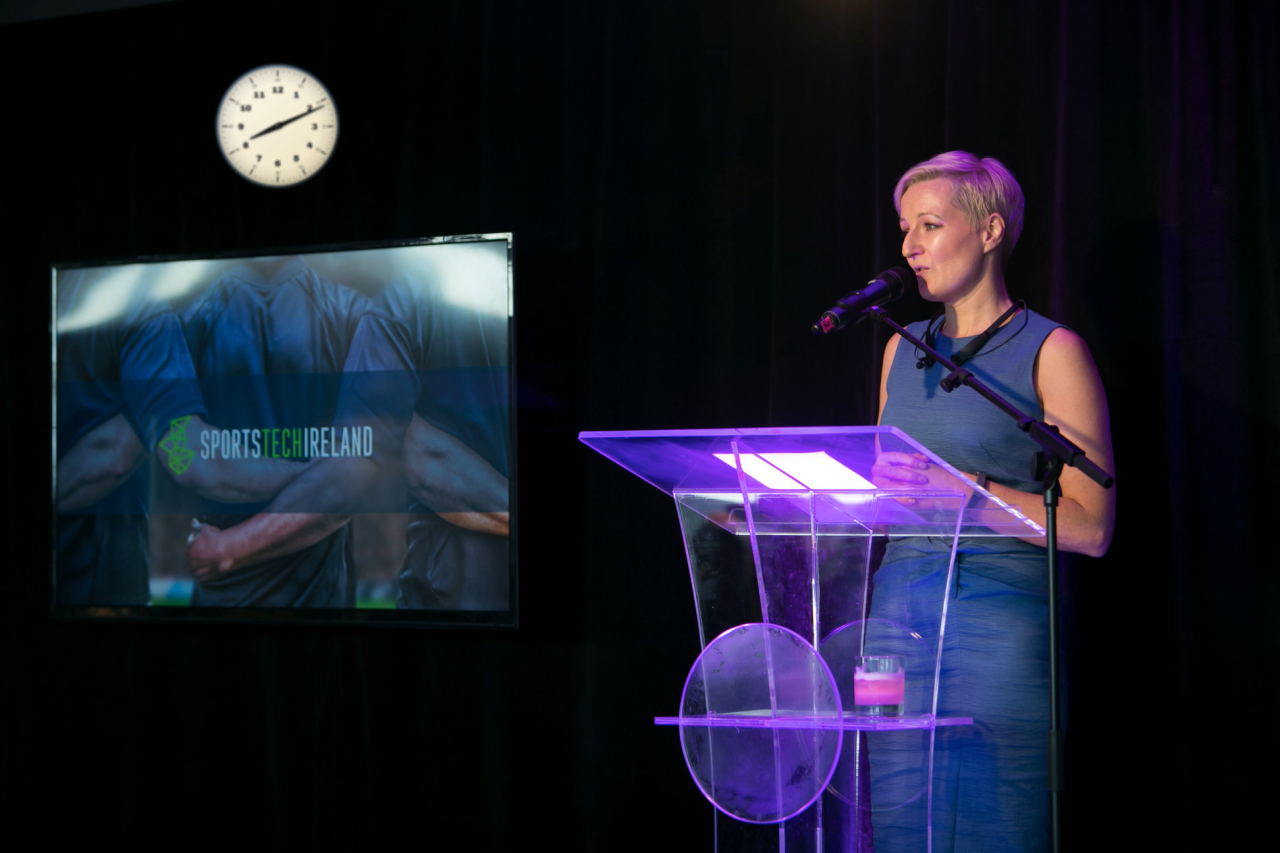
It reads {"hour": 8, "minute": 11}
